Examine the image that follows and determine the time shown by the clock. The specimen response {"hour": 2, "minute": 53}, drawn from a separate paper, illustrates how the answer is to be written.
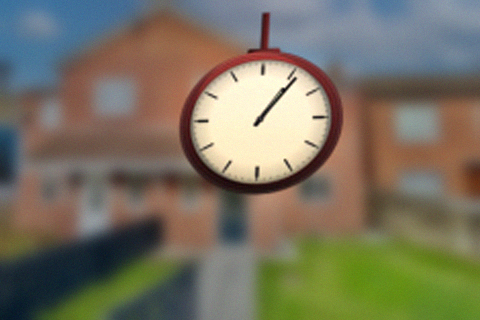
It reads {"hour": 1, "minute": 6}
